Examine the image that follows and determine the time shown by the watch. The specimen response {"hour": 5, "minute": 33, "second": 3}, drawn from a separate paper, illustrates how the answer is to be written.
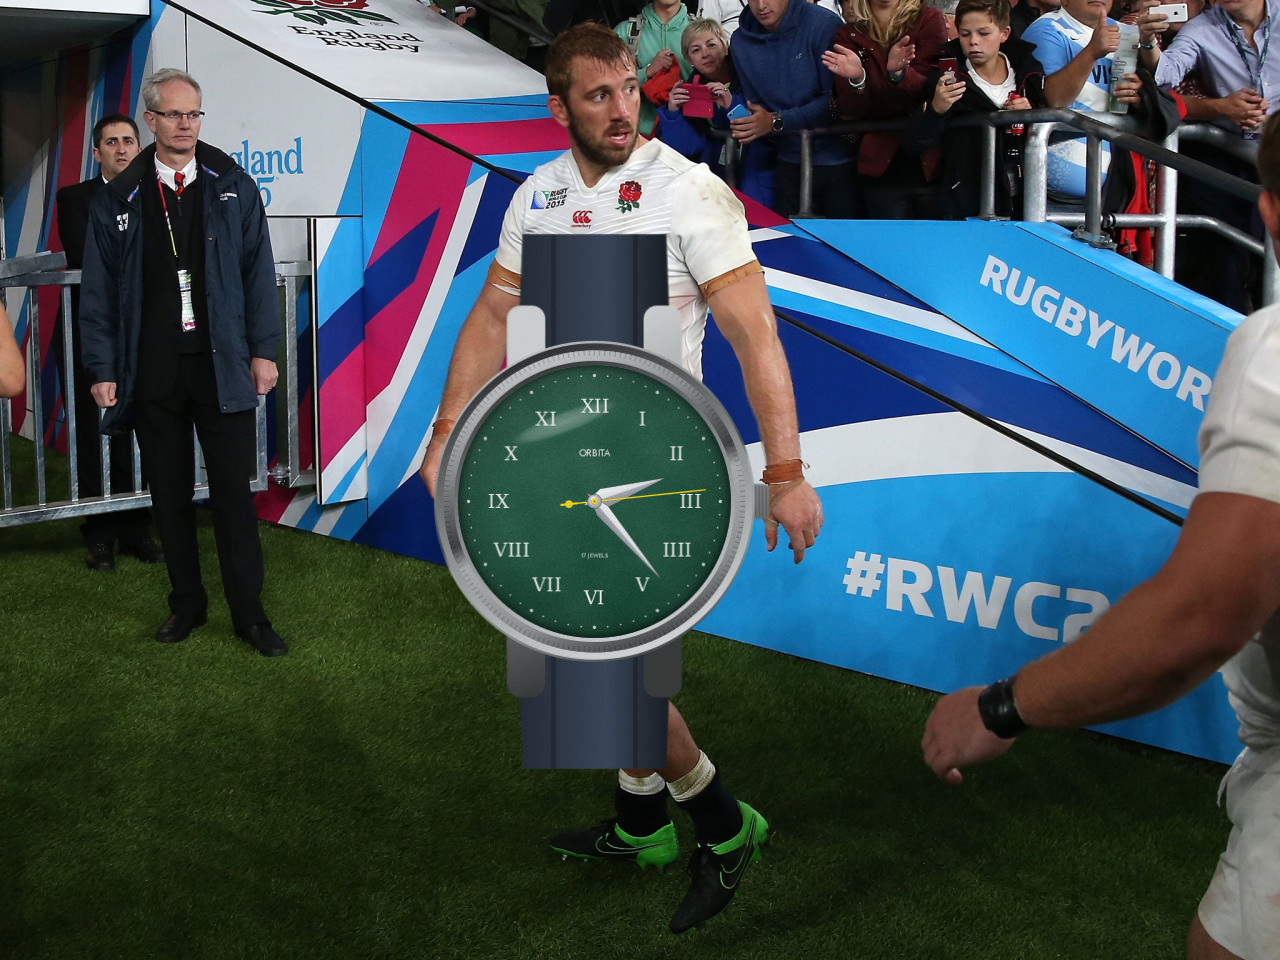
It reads {"hour": 2, "minute": 23, "second": 14}
